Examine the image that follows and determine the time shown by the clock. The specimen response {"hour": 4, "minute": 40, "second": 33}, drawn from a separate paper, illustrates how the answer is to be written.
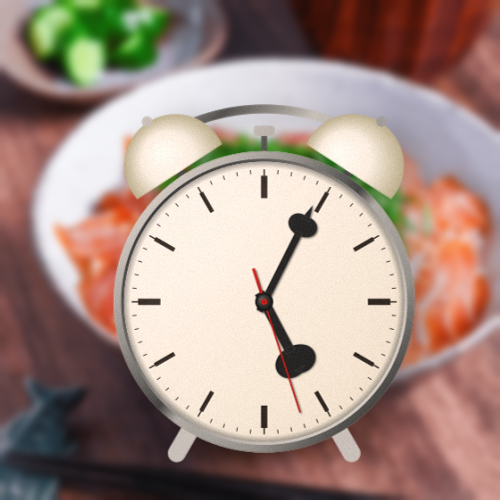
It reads {"hour": 5, "minute": 4, "second": 27}
